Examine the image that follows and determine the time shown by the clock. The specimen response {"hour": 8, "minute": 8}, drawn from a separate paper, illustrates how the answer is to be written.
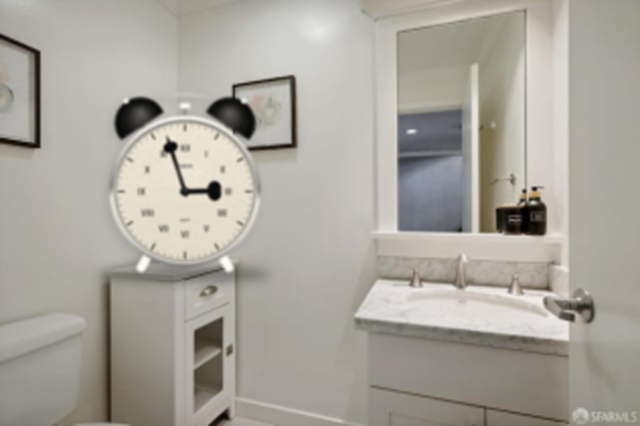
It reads {"hour": 2, "minute": 57}
